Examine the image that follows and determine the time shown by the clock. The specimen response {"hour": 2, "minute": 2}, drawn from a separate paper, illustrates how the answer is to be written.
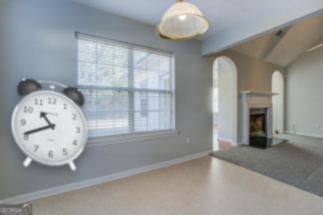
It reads {"hour": 10, "minute": 41}
